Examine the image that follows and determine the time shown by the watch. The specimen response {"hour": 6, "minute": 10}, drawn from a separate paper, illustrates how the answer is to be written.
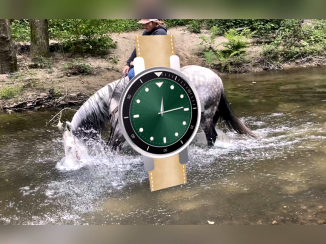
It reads {"hour": 12, "minute": 14}
